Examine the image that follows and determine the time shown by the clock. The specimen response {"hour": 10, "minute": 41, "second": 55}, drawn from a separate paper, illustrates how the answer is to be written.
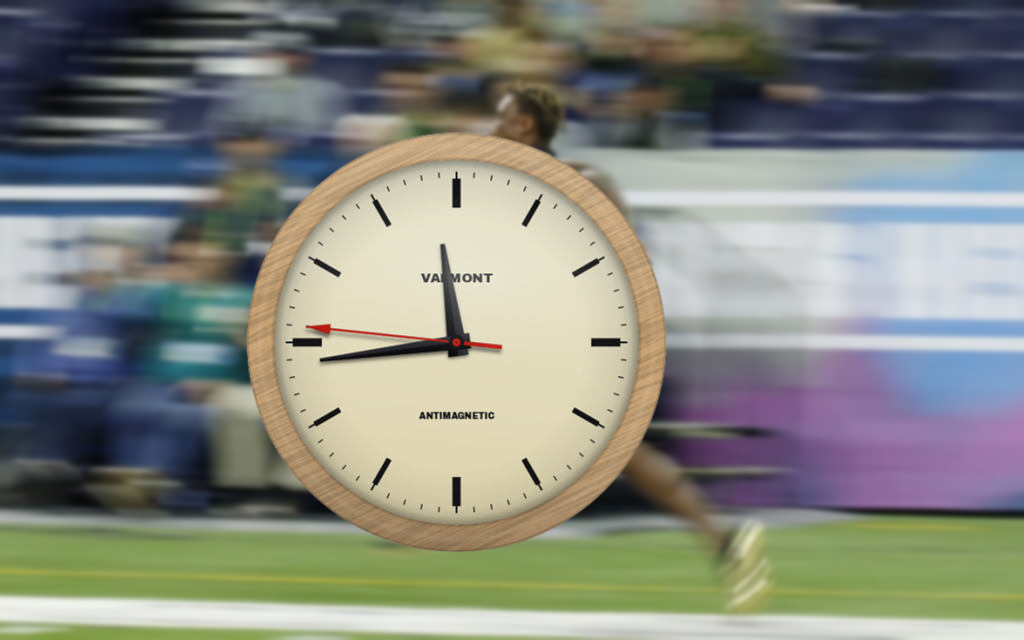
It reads {"hour": 11, "minute": 43, "second": 46}
